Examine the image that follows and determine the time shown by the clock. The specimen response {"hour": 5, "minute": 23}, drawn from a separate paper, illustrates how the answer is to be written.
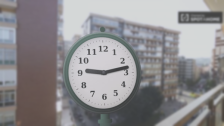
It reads {"hour": 9, "minute": 13}
